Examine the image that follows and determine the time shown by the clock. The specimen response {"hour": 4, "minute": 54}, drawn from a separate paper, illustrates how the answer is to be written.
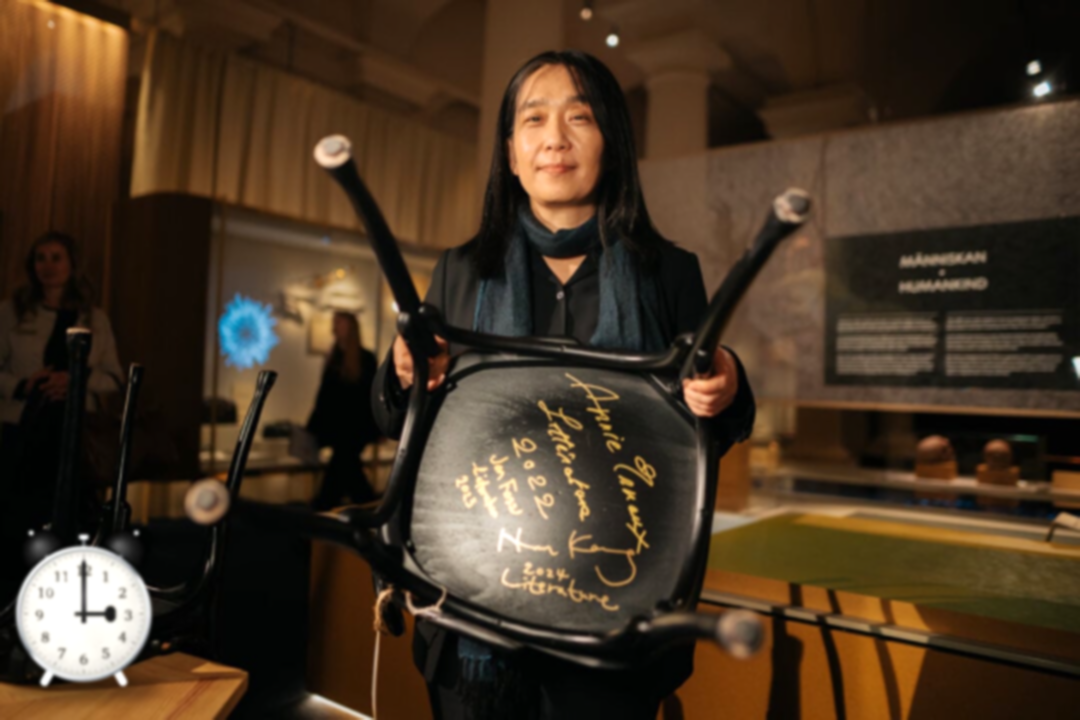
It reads {"hour": 3, "minute": 0}
